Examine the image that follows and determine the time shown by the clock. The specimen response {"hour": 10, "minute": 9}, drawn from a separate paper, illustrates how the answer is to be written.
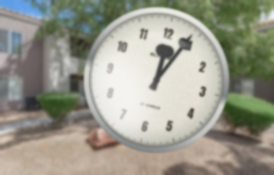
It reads {"hour": 12, "minute": 4}
